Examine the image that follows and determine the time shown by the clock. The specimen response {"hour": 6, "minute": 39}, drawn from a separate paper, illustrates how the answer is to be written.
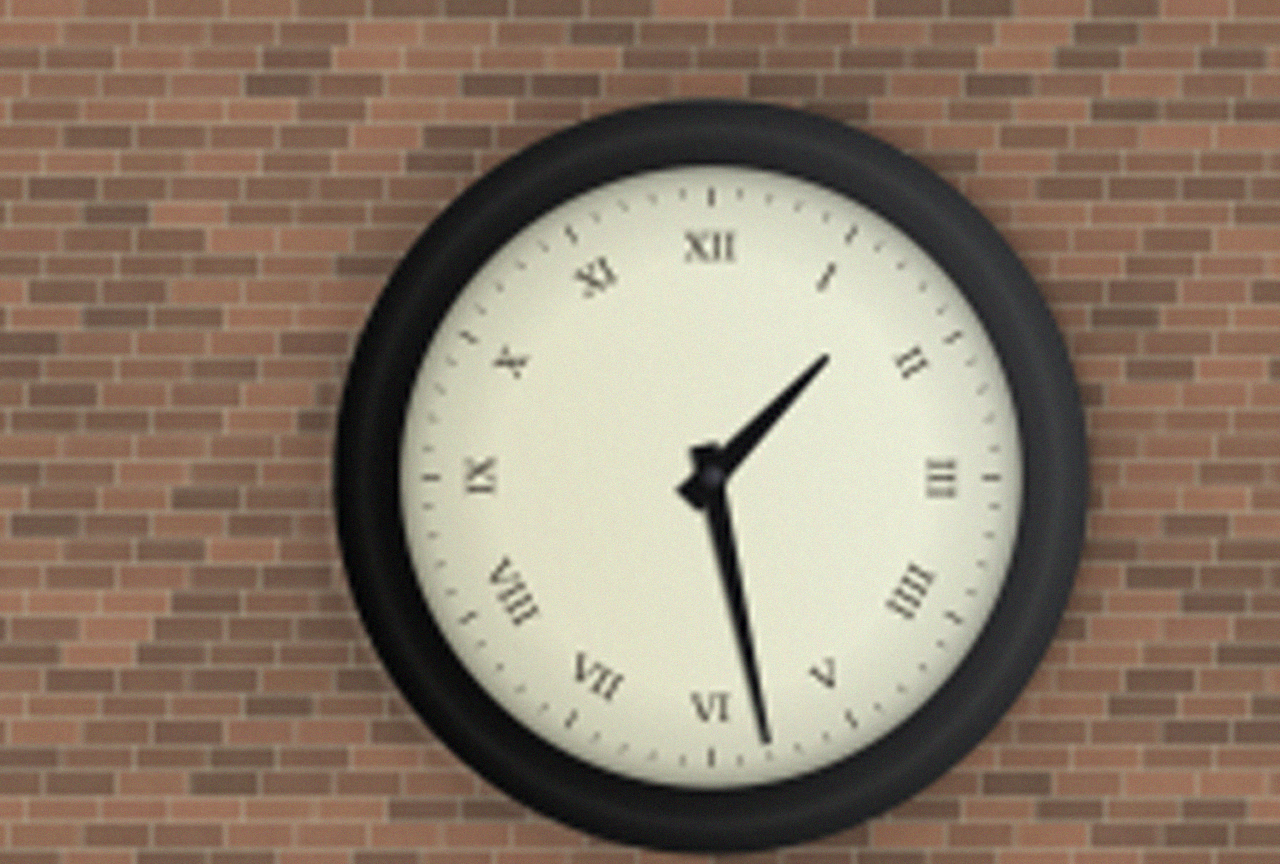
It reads {"hour": 1, "minute": 28}
